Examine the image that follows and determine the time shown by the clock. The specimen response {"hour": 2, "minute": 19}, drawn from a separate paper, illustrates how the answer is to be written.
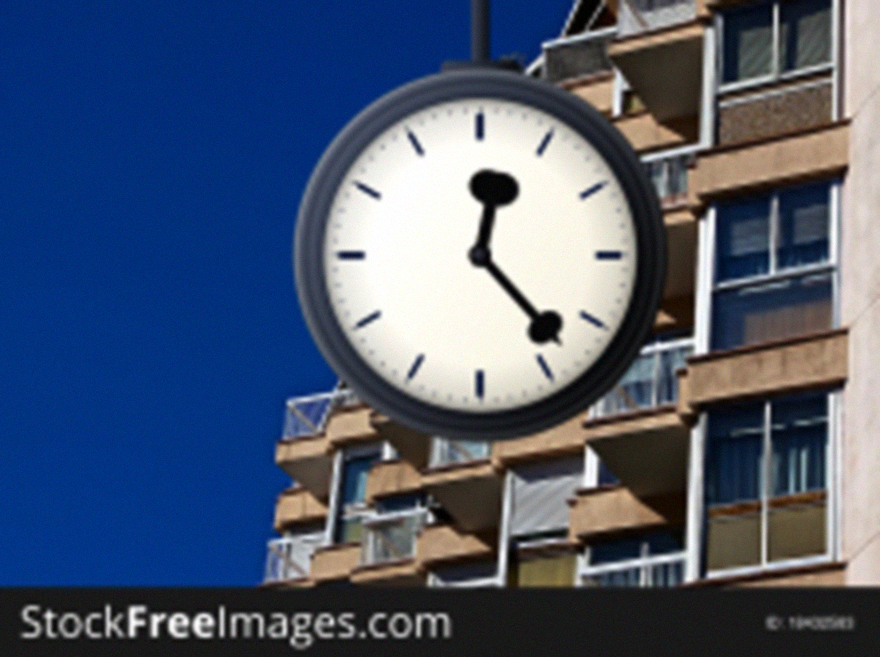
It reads {"hour": 12, "minute": 23}
